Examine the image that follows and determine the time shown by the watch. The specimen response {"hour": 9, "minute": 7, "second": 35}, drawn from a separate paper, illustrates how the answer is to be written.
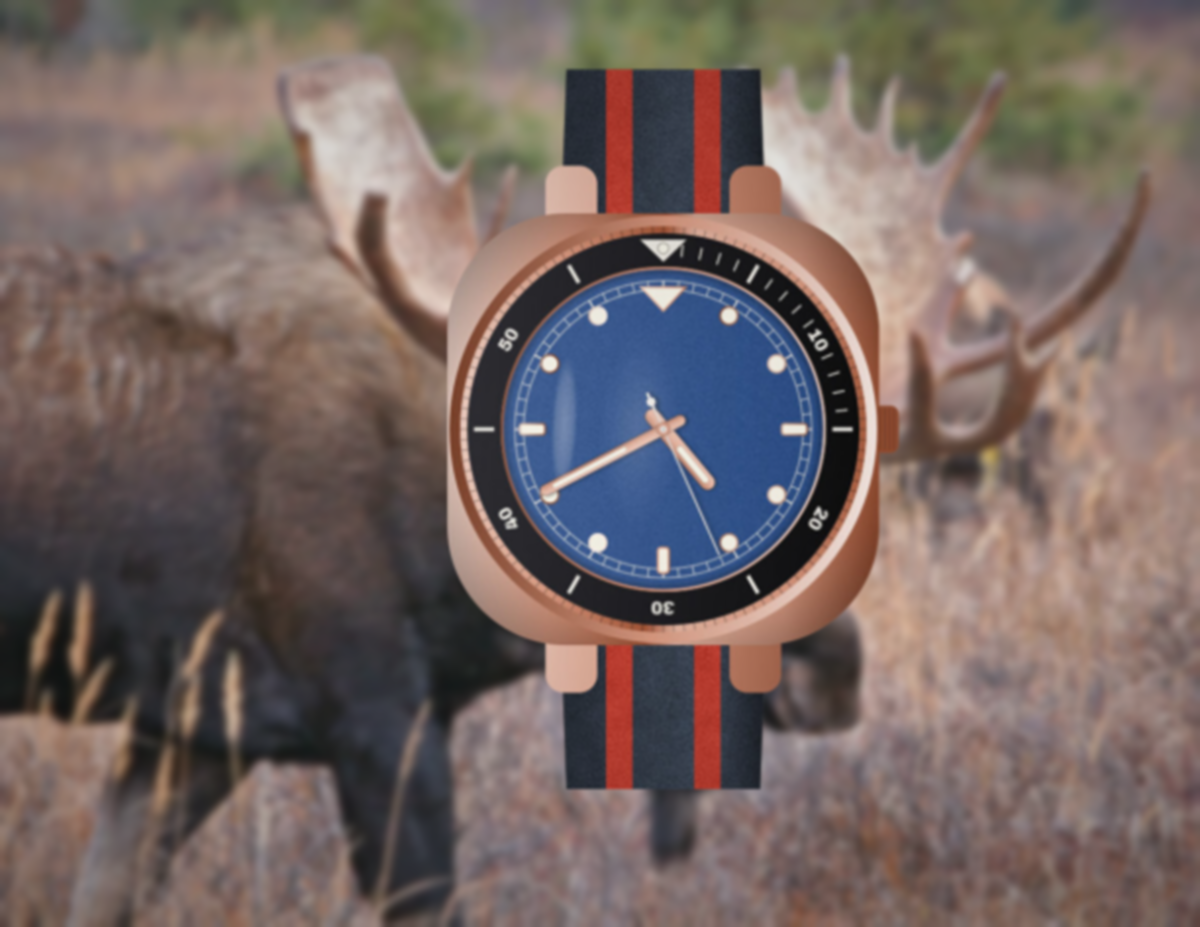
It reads {"hour": 4, "minute": 40, "second": 26}
